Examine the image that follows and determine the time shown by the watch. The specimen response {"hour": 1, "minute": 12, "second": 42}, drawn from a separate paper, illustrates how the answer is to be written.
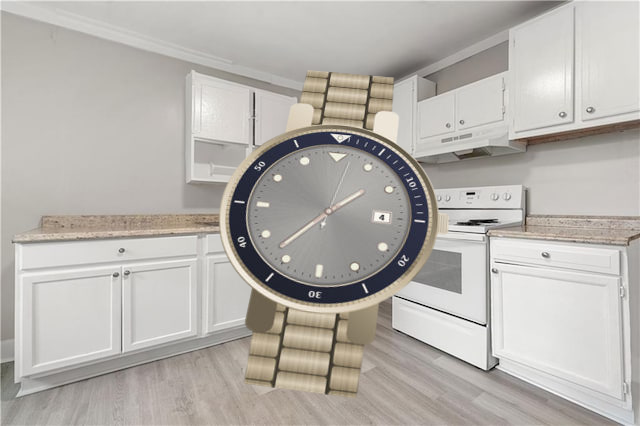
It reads {"hour": 1, "minute": 37, "second": 2}
